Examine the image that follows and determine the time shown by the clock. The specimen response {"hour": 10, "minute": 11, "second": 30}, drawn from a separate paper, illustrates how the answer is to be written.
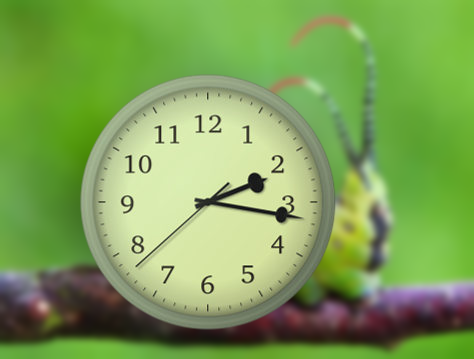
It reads {"hour": 2, "minute": 16, "second": 38}
